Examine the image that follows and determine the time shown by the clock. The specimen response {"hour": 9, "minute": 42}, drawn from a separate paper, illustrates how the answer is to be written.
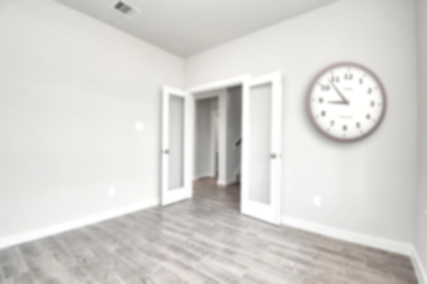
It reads {"hour": 8, "minute": 53}
